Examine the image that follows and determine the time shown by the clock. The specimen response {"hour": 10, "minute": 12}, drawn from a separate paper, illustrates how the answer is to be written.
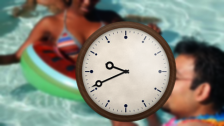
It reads {"hour": 9, "minute": 41}
